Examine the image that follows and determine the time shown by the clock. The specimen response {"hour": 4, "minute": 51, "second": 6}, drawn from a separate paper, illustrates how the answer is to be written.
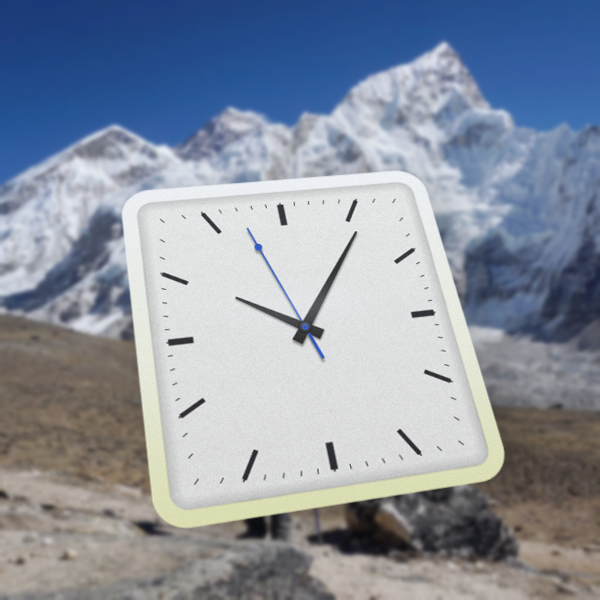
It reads {"hour": 10, "minute": 5, "second": 57}
